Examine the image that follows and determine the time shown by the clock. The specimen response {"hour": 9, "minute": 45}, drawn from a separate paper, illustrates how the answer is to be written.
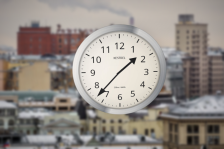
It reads {"hour": 1, "minute": 37}
